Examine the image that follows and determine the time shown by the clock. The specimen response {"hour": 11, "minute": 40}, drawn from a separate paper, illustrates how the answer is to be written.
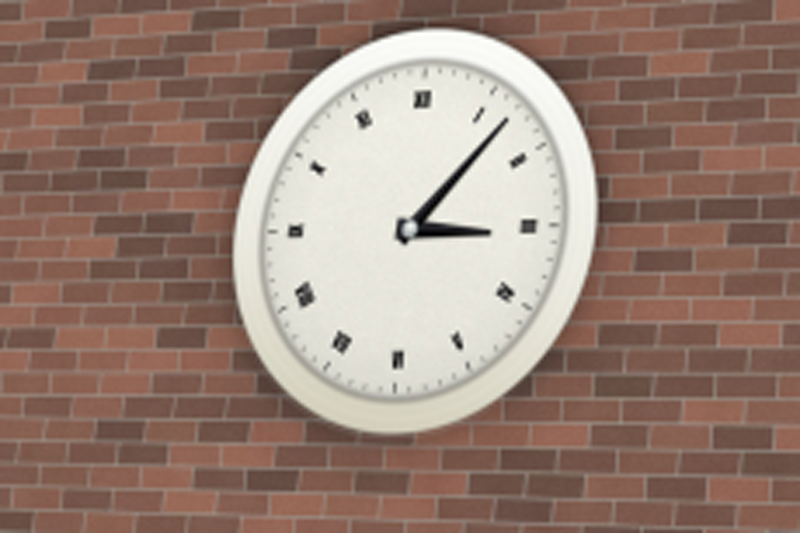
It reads {"hour": 3, "minute": 7}
